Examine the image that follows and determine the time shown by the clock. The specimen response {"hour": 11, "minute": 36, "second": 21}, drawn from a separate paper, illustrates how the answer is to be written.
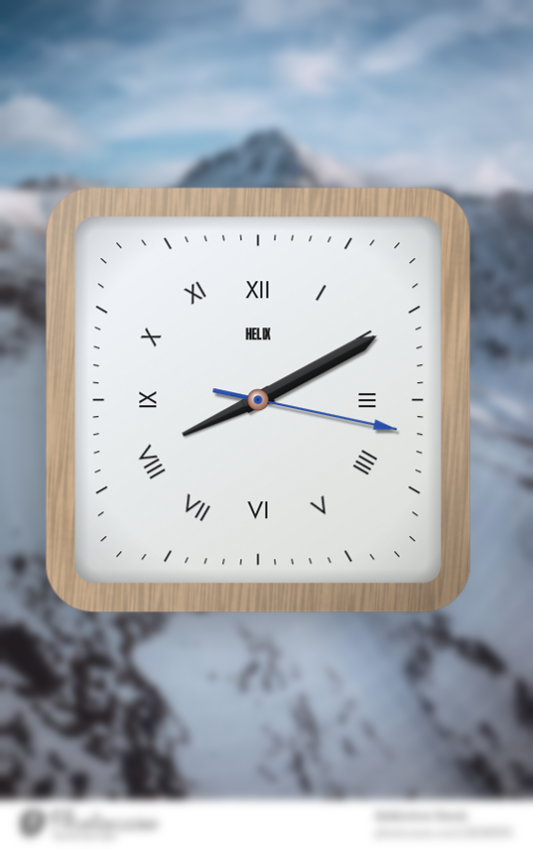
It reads {"hour": 8, "minute": 10, "second": 17}
